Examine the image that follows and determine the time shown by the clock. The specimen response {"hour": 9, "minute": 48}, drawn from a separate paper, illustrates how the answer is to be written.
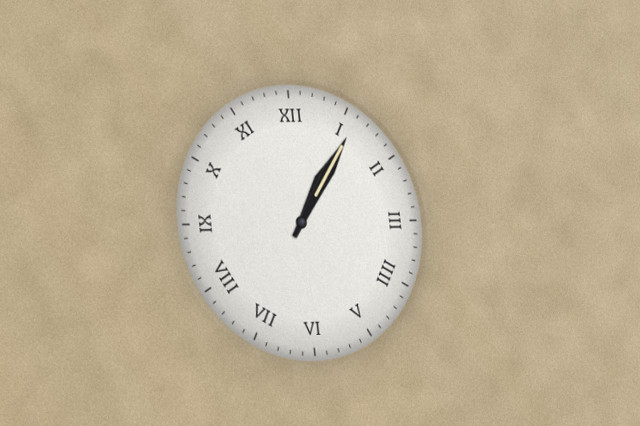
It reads {"hour": 1, "minute": 6}
